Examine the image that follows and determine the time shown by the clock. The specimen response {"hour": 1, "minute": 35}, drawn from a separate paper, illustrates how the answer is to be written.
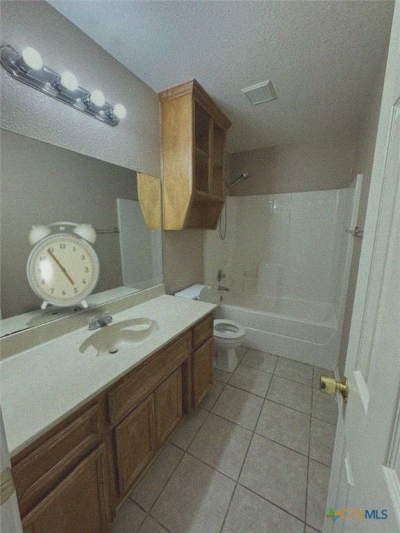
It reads {"hour": 4, "minute": 54}
